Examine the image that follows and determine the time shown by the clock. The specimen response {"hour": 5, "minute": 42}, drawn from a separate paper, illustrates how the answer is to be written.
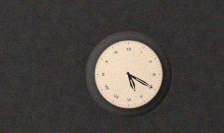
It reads {"hour": 5, "minute": 20}
